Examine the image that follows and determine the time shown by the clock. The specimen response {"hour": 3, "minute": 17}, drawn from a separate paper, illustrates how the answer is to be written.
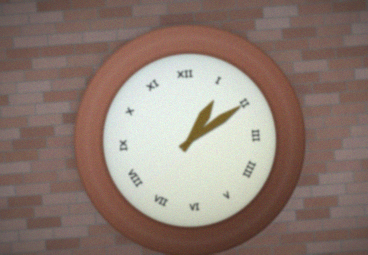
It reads {"hour": 1, "minute": 10}
